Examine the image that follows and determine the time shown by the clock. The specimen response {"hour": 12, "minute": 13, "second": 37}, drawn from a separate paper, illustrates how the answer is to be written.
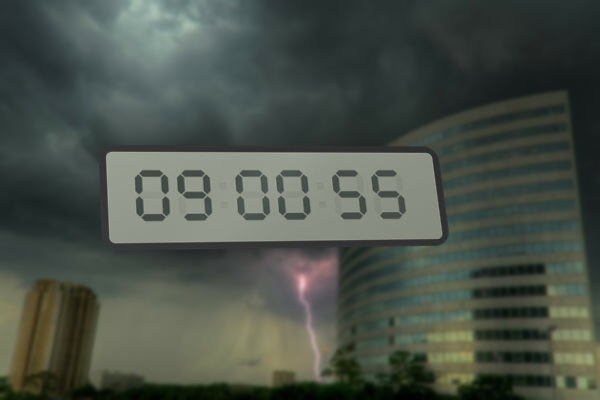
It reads {"hour": 9, "minute": 0, "second": 55}
